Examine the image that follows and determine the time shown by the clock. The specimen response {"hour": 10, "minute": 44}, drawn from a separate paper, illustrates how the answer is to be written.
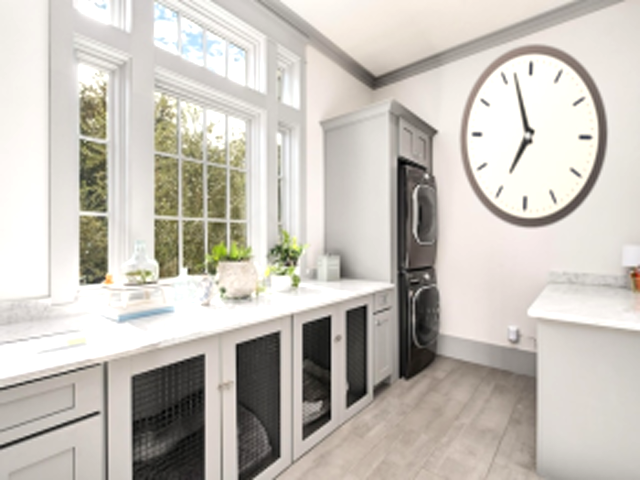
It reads {"hour": 6, "minute": 57}
